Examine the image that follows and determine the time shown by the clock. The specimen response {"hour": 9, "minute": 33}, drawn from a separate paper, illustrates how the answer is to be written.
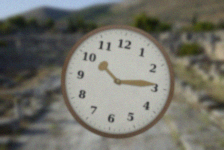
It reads {"hour": 10, "minute": 14}
